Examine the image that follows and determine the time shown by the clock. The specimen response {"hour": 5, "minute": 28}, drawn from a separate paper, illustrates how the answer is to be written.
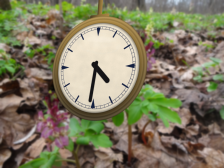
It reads {"hour": 4, "minute": 31}
